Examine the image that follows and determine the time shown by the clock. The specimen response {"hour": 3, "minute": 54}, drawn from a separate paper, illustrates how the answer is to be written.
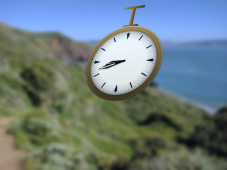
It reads {"hour": 8, "minute": 42}
